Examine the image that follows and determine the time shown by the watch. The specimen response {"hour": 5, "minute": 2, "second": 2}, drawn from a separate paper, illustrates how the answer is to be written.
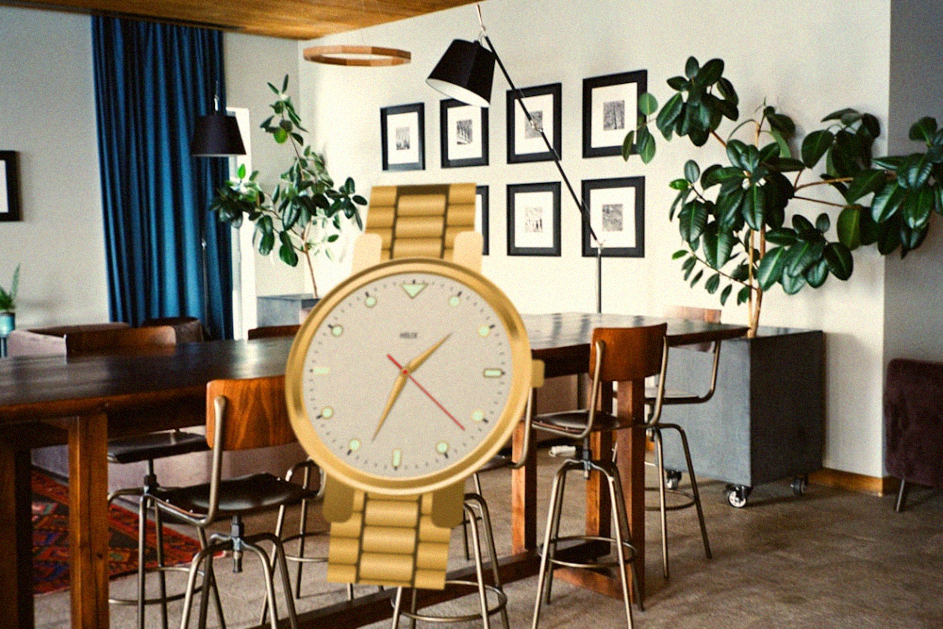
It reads {"hour": 1, "minute": 33, "second": 22}
